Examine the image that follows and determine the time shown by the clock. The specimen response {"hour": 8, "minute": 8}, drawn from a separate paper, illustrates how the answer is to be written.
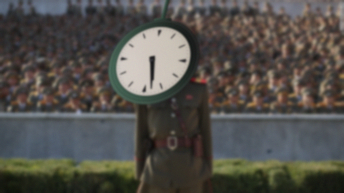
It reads {"hour": 5, "minute": 28}
